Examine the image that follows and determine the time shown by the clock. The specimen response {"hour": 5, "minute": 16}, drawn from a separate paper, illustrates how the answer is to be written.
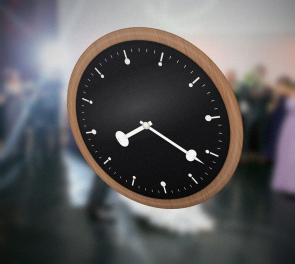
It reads {"hour": 8, "minute": 22}
